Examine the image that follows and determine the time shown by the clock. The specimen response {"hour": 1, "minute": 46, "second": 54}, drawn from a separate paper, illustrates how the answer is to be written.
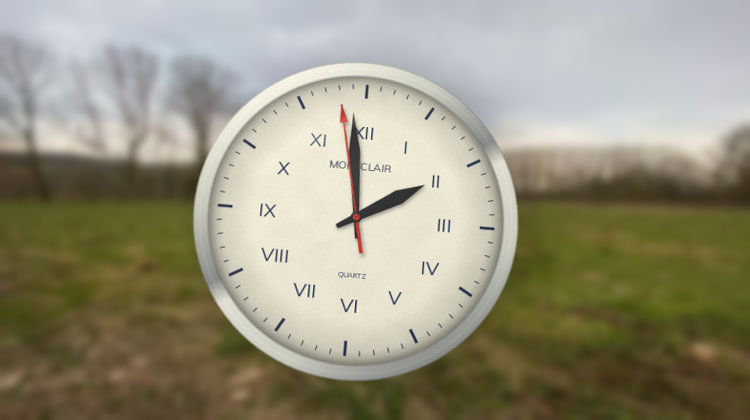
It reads {"hour": 1, "minute": 58, "second": 58}
